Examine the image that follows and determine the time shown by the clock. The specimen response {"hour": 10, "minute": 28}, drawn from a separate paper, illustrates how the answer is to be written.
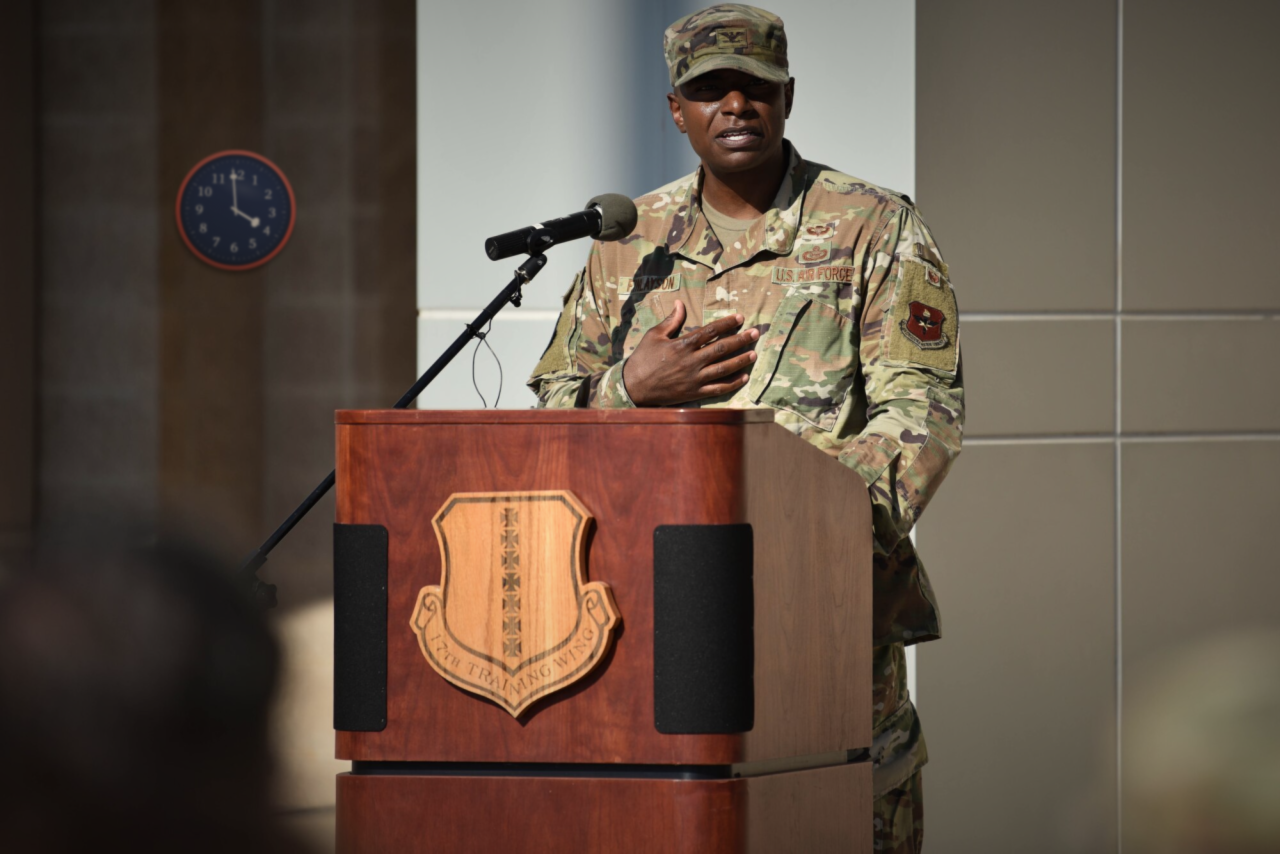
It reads {"hour": 3, "minute": 59}
